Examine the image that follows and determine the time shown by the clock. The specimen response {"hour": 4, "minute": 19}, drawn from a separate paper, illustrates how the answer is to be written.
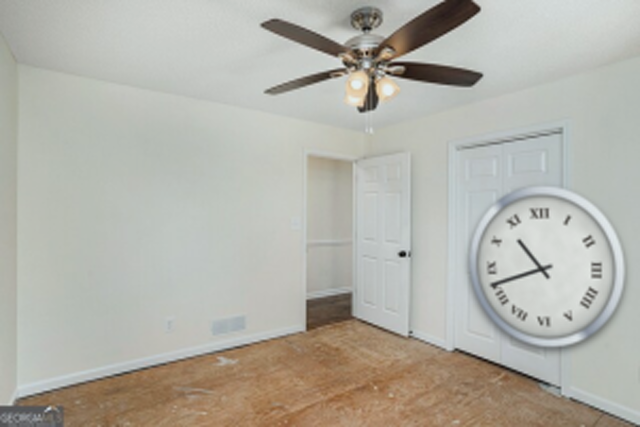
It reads {"hour": 10, "minute": 42}
